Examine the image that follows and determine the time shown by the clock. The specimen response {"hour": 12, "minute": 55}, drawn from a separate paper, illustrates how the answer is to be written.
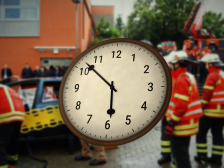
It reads {"hour": 5, "minute": 52}
